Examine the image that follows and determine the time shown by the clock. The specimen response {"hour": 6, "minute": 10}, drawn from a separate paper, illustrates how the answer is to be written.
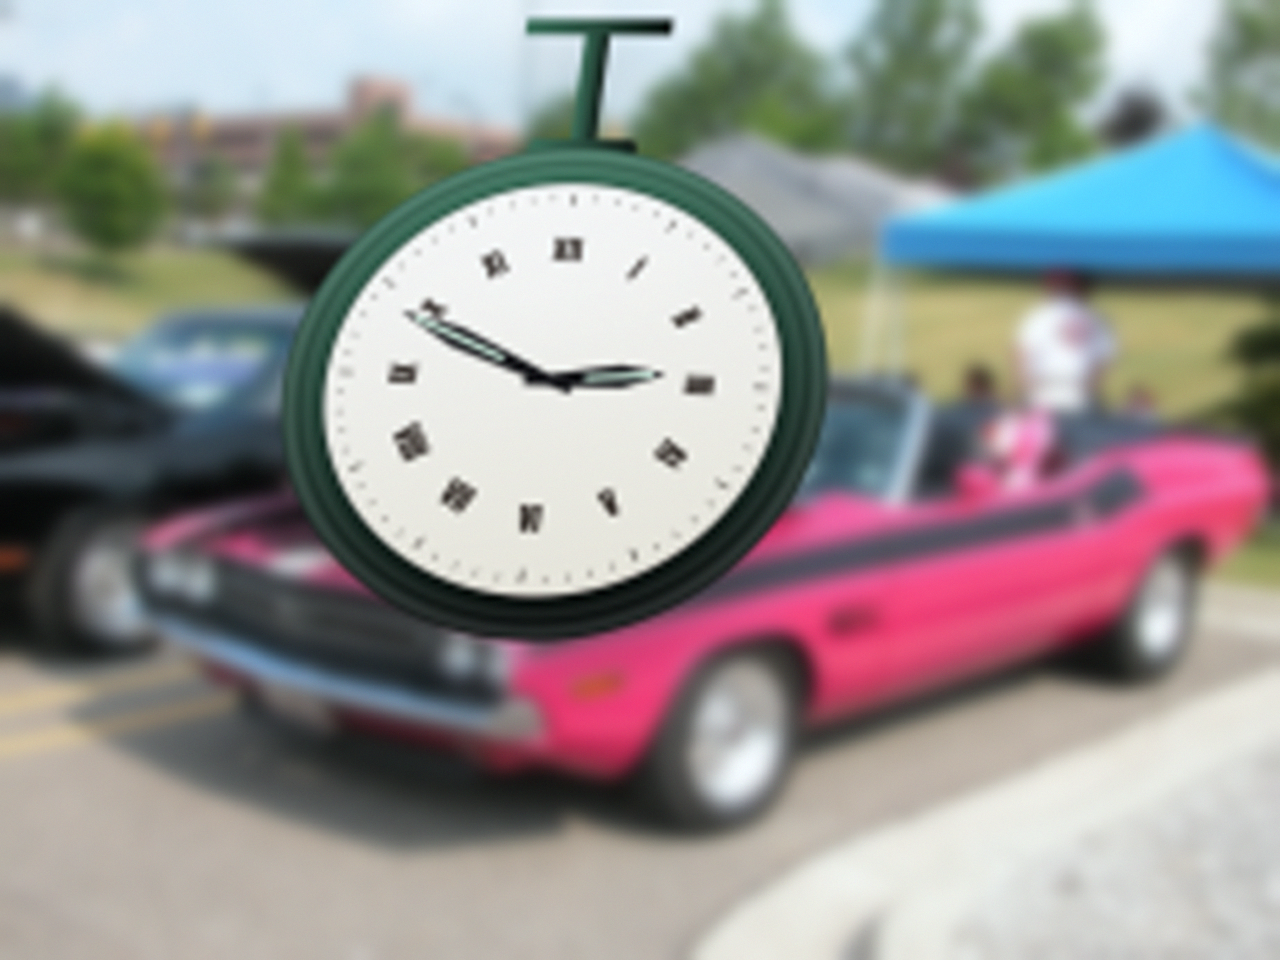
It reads {"hour": 2, "minute": 49}
